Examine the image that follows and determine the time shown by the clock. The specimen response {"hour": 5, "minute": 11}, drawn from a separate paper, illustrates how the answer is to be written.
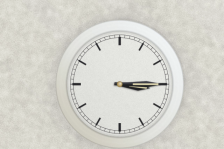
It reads {"hour": 3, "minute": 15}
